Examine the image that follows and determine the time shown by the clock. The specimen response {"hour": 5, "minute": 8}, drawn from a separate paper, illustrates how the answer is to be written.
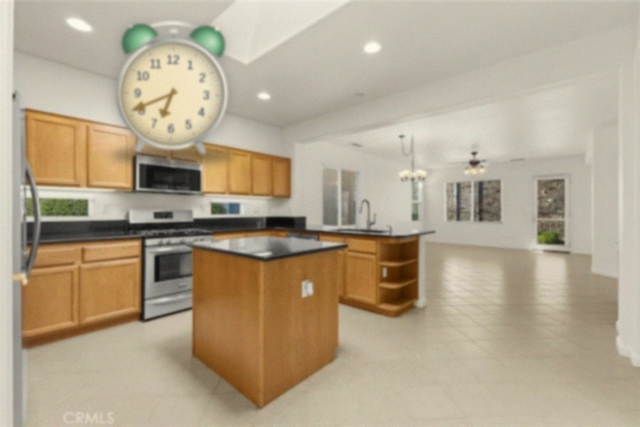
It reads {"hour": 6, "minute": 41}
